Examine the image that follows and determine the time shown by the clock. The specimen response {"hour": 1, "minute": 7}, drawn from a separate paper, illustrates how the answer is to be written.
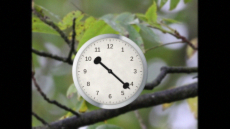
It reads {"hour": 10, "minute": 22}
